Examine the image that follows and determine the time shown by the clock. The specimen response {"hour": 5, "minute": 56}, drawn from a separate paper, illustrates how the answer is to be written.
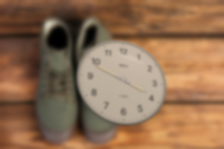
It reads {"hour": 3, "minute": 49}
